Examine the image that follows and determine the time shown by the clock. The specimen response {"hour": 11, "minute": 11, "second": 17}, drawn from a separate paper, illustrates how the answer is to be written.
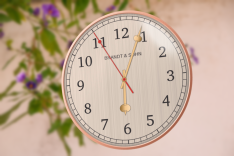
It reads {"hour": 6, "minute": 3, "second": 55}
